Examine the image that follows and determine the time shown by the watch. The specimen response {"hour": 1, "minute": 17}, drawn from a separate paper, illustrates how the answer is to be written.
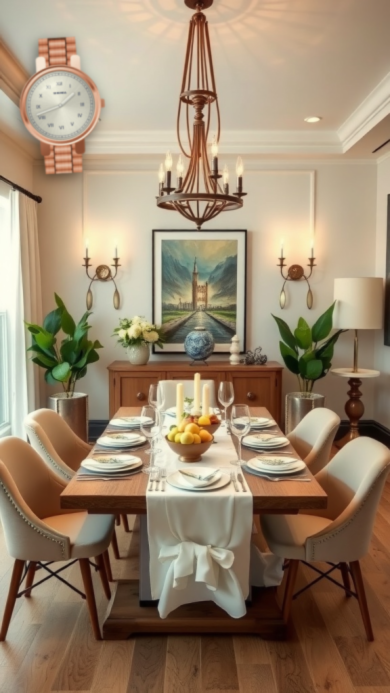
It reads {"hour": 1, "minute": 42}
